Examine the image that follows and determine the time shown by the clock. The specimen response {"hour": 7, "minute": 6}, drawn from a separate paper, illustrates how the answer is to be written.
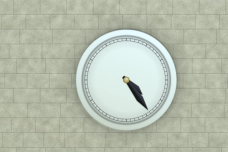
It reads {"hour": 4, "minute": 24}
